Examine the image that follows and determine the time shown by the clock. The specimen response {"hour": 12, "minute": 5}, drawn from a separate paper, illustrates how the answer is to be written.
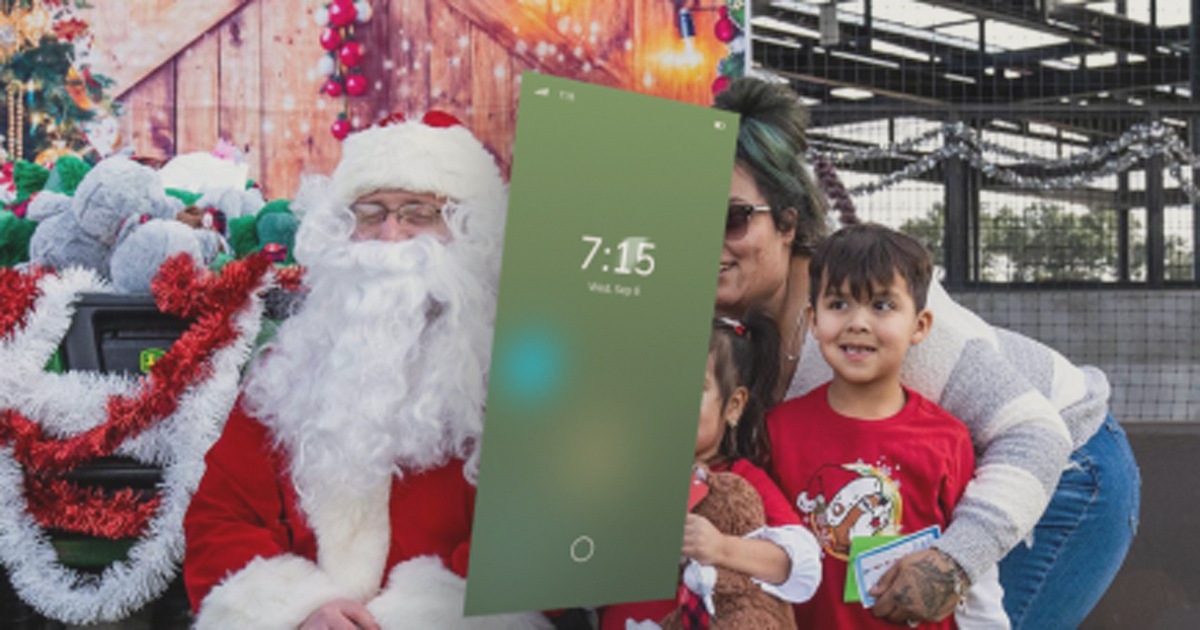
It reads {"hour": 7, "minute": 15}
